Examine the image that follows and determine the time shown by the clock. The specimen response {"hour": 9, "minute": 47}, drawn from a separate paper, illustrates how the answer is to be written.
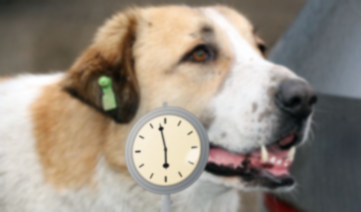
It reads {"hour": 5, "minute": 58}
